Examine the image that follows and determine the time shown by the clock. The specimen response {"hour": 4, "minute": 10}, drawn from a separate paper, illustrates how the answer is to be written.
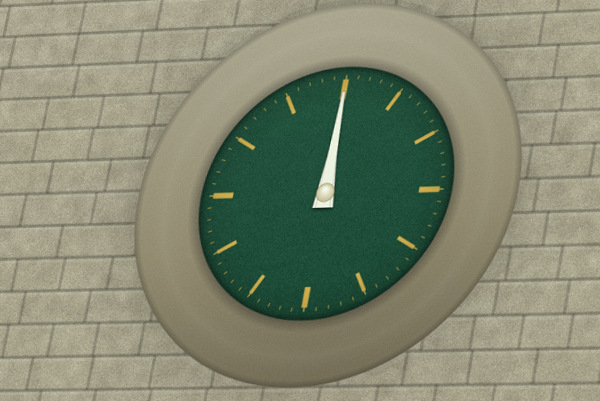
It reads {"hour": 12, "minute": 0}
